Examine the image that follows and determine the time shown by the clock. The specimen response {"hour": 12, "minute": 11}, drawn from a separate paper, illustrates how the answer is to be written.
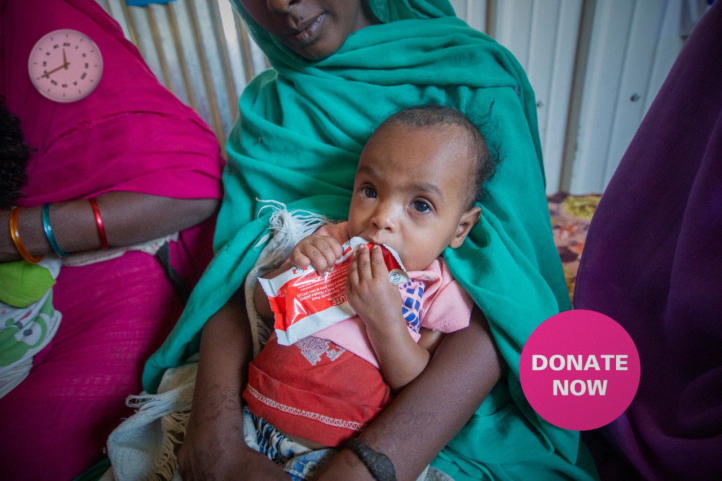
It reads {"hour": 11, "minute": 40}
